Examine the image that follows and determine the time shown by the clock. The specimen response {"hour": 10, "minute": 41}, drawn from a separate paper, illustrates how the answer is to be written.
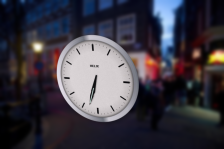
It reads {"hour": 6, "minute": 33}
